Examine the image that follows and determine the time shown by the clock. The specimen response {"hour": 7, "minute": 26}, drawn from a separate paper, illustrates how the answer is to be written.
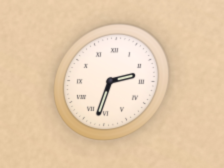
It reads {"hour": 2, "minute": 32}
